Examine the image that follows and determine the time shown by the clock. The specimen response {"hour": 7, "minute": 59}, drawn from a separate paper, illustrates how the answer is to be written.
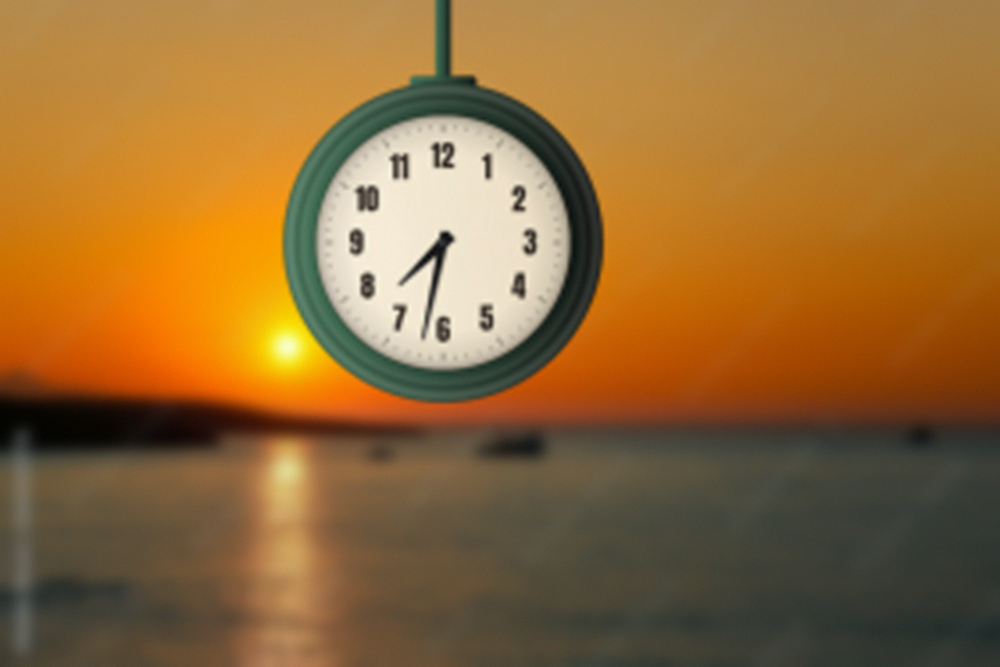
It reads {"hour": 7, "minute": 32}
